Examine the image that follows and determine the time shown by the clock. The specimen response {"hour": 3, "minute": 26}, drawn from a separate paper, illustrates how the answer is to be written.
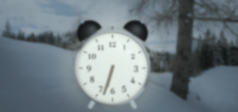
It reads {"hour": 6, "minute": 33}
